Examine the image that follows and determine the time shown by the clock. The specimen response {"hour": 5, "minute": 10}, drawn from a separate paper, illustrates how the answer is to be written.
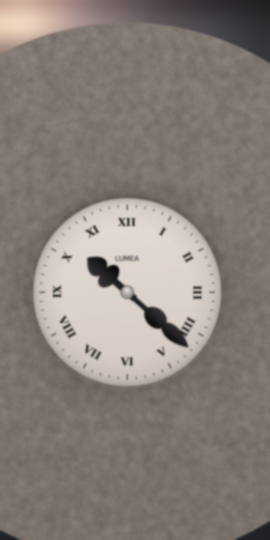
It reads {"hour": 10, "minute": 22}
